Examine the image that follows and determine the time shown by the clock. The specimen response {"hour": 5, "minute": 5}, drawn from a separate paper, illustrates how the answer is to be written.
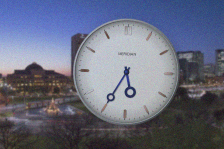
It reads {"hour": 5, "minute": 35}
